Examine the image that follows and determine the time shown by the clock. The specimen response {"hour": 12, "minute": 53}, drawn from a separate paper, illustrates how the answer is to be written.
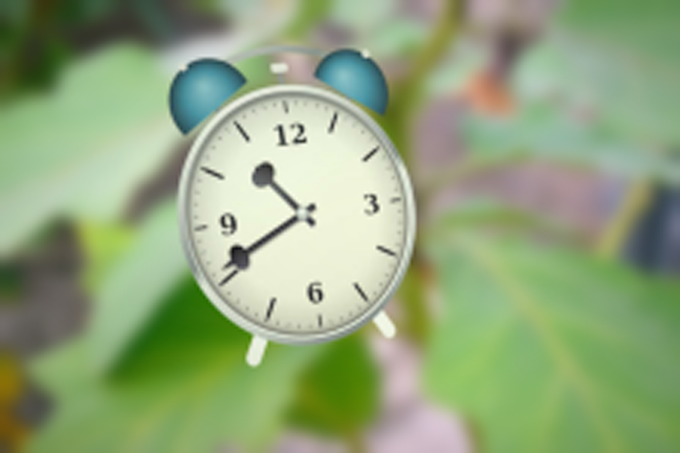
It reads {"hour": 10, "minute": 41}
